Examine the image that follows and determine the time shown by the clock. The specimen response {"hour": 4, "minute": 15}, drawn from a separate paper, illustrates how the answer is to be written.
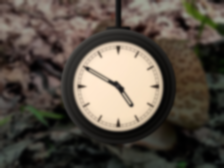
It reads {"hour": 4, "minute": 50}
